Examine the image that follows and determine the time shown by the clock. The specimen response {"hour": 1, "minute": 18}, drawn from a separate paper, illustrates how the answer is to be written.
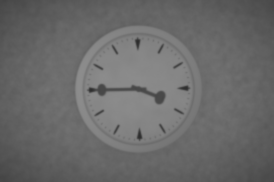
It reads {"hour": 3, "minute": 45}
